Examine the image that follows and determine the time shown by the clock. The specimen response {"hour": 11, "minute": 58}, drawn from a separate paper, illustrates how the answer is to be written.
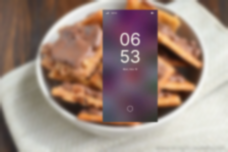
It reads {"hour": 6, "minute": 53}
